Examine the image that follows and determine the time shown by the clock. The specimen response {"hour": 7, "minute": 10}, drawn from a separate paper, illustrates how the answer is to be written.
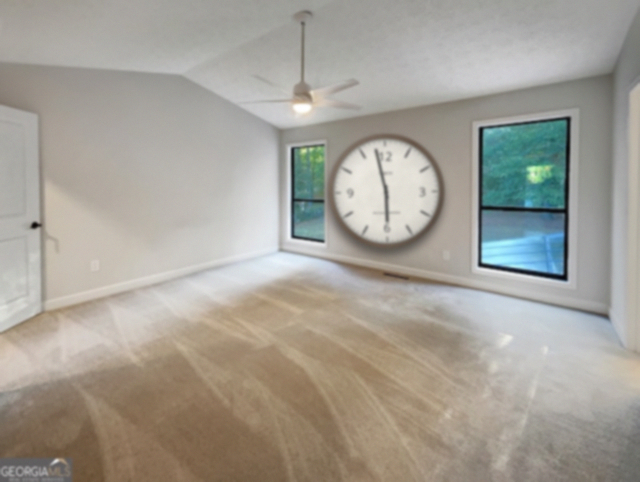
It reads {"hour": 5, "minute": 58}
